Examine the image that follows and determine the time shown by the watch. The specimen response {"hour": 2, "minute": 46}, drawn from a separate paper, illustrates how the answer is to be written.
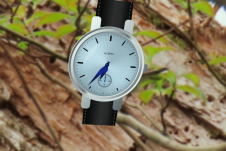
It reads {"hour": 6, "minute": 36}
